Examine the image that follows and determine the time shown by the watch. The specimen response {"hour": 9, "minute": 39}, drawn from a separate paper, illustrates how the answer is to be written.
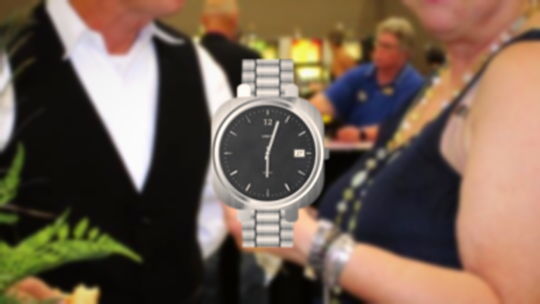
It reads {"hour": 6, "minute": 3}
